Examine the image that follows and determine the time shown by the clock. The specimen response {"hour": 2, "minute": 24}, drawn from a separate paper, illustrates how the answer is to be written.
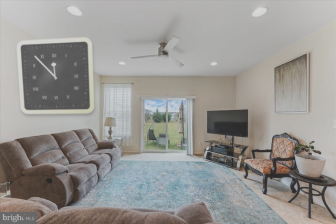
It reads {"hour": 11, "minute": 53}
